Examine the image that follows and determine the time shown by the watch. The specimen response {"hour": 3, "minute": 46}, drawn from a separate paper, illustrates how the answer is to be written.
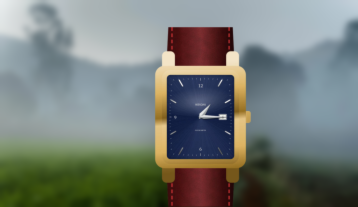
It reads {"hour": 1, "minute": 15}
